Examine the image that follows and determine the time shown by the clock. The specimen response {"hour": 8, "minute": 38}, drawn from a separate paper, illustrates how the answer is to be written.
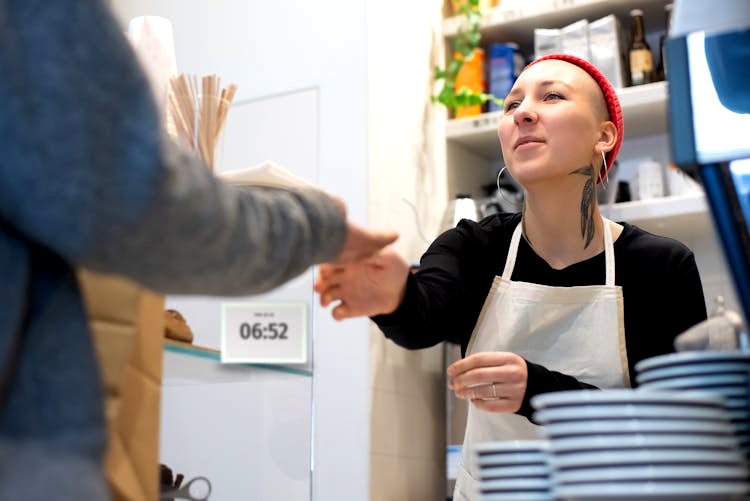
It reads {"hour": 6, "minute": 52}
